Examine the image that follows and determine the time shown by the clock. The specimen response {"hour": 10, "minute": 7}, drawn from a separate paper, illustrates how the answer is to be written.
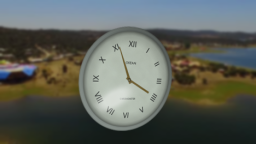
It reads {"hour": 3, "minute": 56}
